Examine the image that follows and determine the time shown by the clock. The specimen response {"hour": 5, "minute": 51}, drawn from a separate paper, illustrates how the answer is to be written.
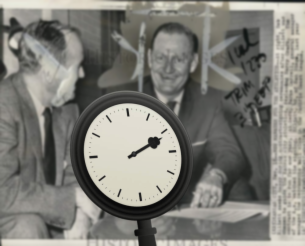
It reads {"hour": 2, "minute": 11}
